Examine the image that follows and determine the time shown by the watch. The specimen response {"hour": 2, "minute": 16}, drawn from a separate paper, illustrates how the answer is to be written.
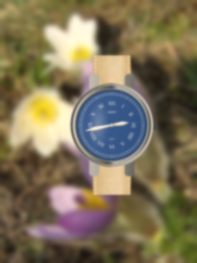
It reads {"hour": 2, "minute": 43}
